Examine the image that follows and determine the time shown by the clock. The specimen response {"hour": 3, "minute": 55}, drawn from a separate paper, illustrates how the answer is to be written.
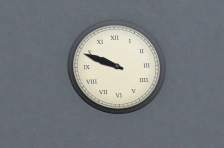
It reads {"hour": 9, "minute": 49}
